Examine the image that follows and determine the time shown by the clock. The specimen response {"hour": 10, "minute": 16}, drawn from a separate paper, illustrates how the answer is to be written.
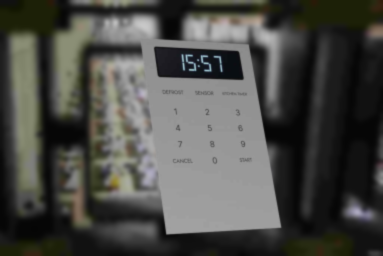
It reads {"hour": 15, "minute": 57}
